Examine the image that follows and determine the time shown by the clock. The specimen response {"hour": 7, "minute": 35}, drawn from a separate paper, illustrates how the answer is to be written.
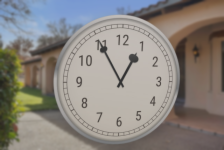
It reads {"hour": 12, "minute": 55}
